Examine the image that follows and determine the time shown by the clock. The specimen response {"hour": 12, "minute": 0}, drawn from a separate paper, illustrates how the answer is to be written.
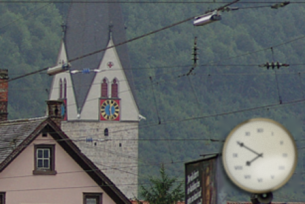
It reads {"hour": 7, "minute": 50}
